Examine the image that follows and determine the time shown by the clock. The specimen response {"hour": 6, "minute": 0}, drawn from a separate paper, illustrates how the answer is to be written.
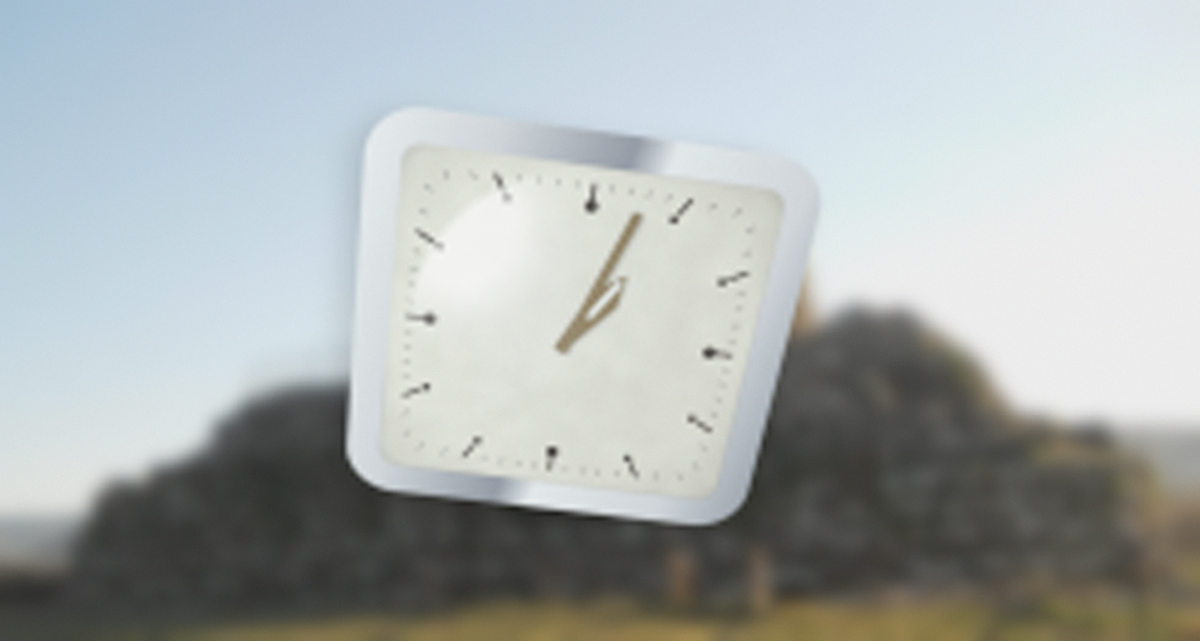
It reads {"hour": 1, "minute": 3}
